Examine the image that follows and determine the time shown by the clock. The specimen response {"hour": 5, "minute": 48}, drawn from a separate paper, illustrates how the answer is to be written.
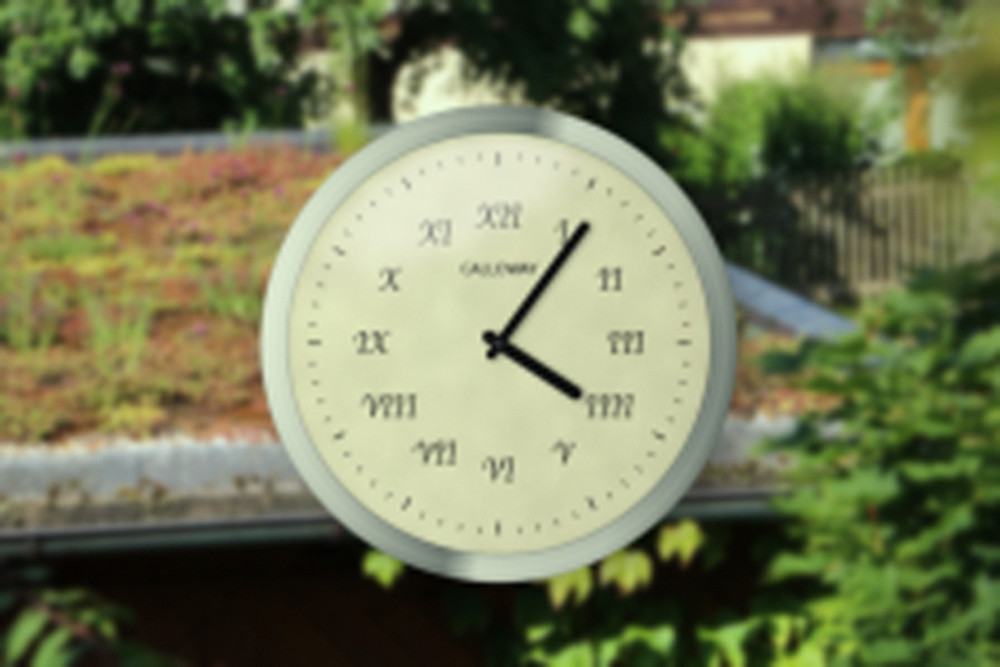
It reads {"hour": 4, "minute": 6}
